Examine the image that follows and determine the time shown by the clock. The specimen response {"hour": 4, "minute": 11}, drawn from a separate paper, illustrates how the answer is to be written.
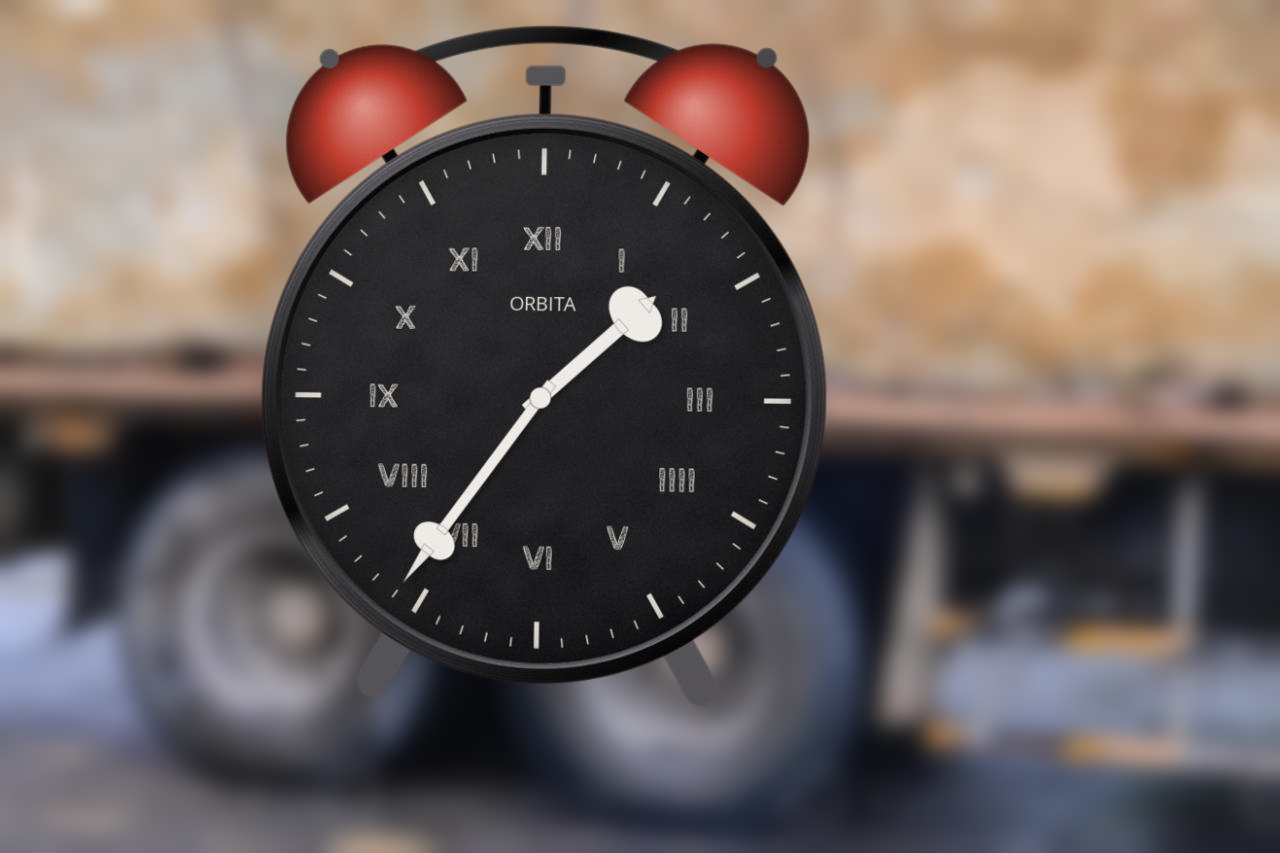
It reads {"hour": 1, "minute": 36}
